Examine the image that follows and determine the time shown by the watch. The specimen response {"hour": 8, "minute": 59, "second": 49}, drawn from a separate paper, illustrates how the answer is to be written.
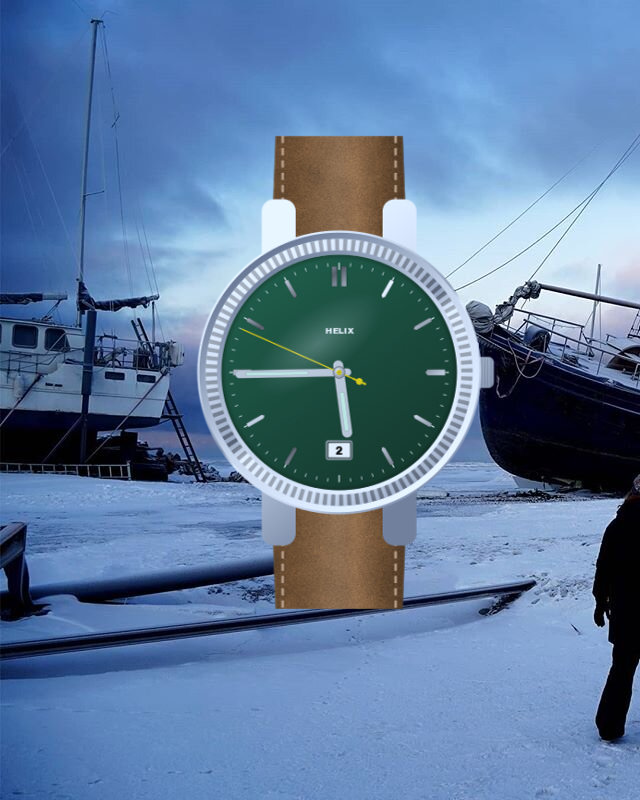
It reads {"hour": 5, "minute": 44, "second": 49}
